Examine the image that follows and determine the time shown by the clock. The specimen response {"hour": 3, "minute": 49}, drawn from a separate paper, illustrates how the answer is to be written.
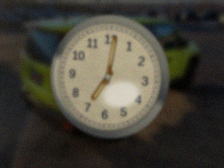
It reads {"hour": 7, "minute": 1}
